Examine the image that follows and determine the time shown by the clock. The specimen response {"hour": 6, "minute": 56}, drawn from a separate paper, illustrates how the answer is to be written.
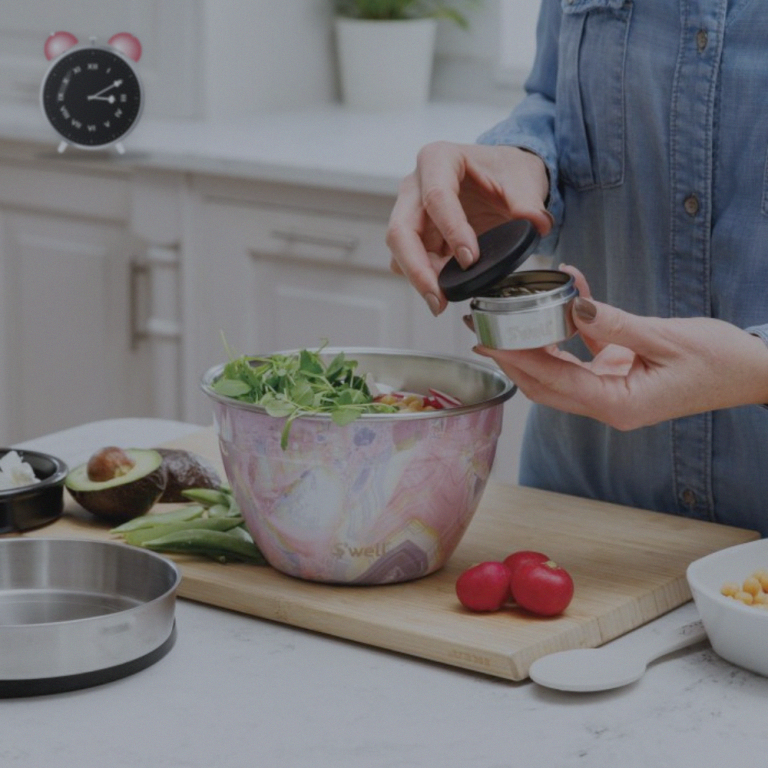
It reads {"hour": 3, "minute": 10}
